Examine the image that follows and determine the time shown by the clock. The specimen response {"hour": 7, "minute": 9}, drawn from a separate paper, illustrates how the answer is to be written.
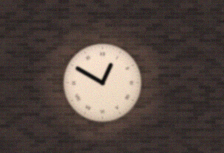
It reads {"hour": 12, "minute": 50}
